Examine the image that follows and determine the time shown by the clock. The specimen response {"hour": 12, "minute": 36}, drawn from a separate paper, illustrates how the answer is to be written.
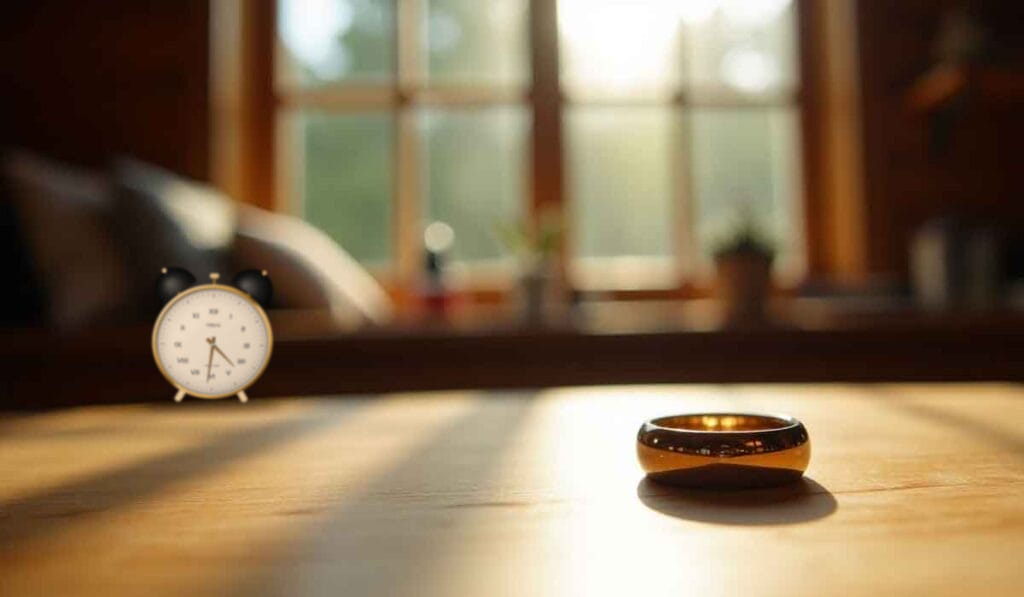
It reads {"hour": 4, "minute": 31}
